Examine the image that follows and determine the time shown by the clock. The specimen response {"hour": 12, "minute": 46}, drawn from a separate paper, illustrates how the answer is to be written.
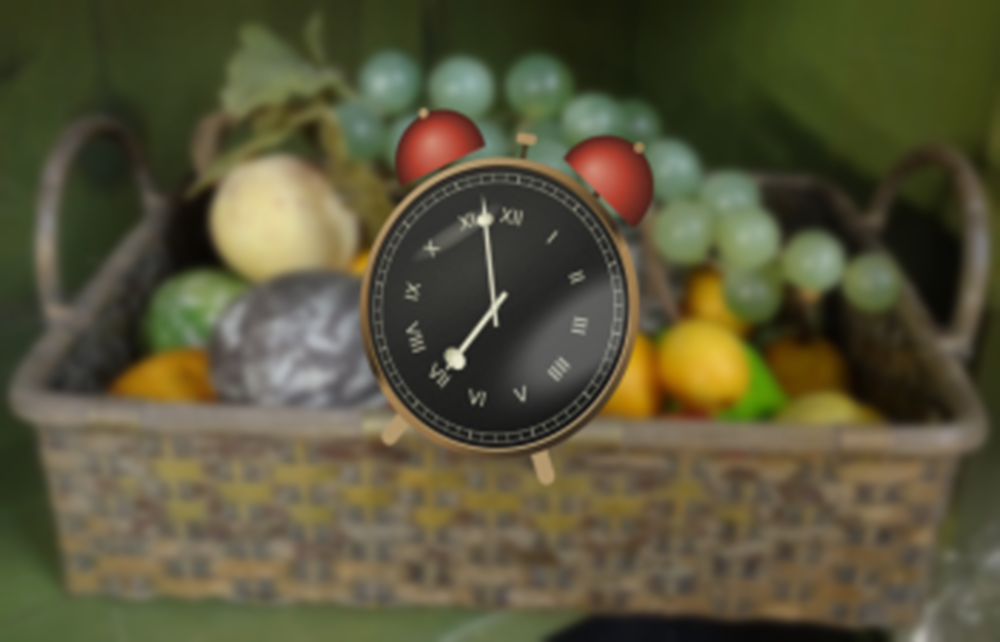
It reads {"hour": 6, "minute": 57}
